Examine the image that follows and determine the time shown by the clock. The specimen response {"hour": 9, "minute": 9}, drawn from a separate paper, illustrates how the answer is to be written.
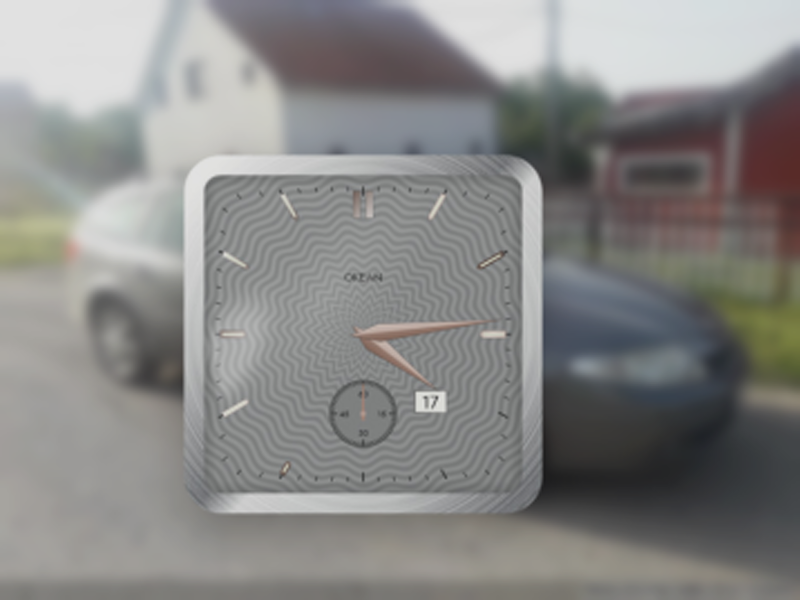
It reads {"hour": 4, "minute": 14}
